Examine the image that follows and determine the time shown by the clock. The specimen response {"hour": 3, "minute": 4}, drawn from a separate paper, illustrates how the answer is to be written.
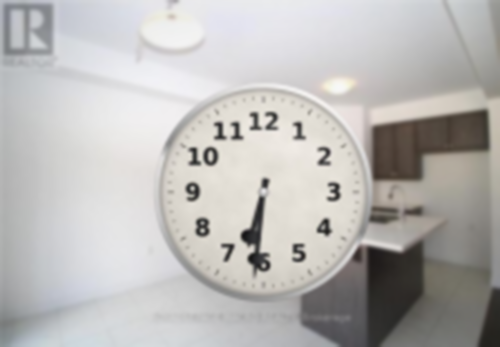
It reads {"hour": 6, "minute": 31}
